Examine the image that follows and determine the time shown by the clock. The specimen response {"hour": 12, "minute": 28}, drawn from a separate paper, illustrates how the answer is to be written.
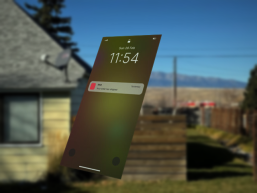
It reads {"hour": 11, "minute": 54}
